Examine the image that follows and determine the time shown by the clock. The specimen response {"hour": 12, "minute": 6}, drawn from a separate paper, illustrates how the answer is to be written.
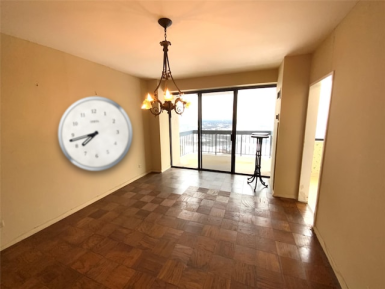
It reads {"hour": 7, "minute": 43}
